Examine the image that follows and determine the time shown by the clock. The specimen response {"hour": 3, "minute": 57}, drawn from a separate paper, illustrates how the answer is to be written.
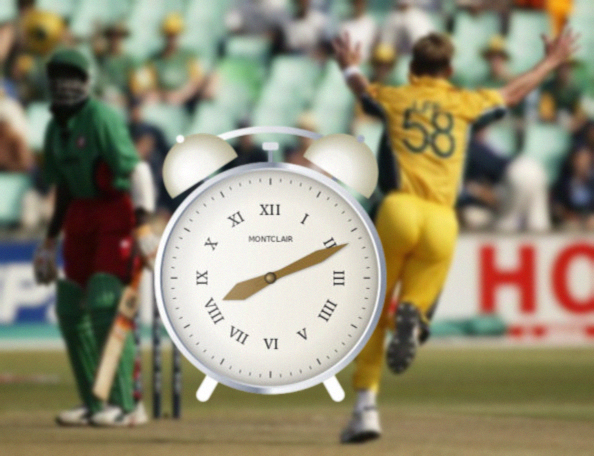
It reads {"hour": 8, "minute": 11}
